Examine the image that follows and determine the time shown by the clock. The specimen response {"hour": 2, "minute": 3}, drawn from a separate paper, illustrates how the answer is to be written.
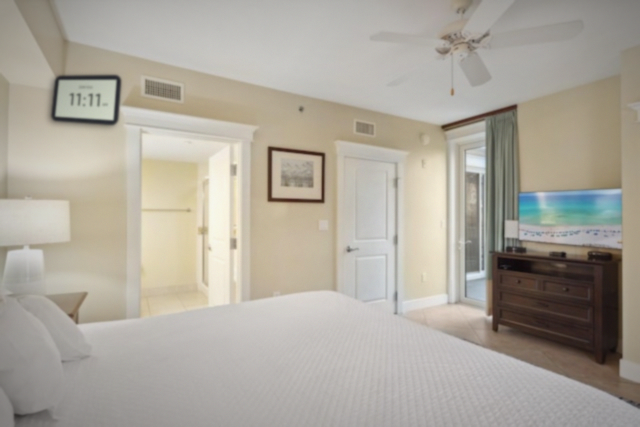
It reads {"hour": 11, "minute": 11}
